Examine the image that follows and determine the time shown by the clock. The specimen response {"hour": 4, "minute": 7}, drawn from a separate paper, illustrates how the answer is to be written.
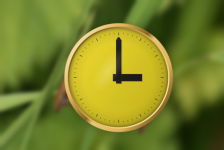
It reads {"hour": 3, "minute": 0}
